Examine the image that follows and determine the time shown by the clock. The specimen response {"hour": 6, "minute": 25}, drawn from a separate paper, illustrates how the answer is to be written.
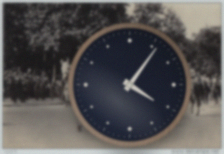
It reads {"hour": 4, "minute": 6}
